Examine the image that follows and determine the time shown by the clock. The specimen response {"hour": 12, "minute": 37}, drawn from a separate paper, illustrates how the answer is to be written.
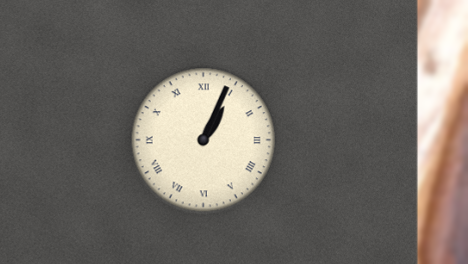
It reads {"hour": 1, "minute": 4}
